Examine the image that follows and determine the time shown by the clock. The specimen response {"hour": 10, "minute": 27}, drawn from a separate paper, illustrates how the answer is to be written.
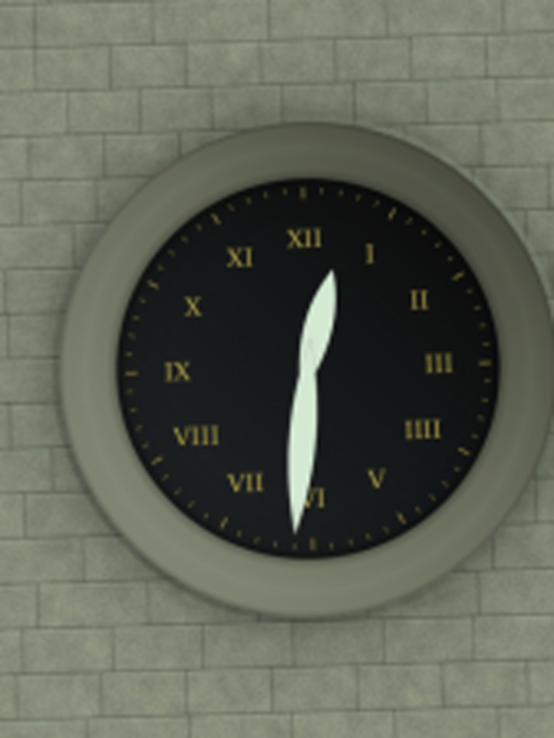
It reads {"hour": 12, "minute": 31}
